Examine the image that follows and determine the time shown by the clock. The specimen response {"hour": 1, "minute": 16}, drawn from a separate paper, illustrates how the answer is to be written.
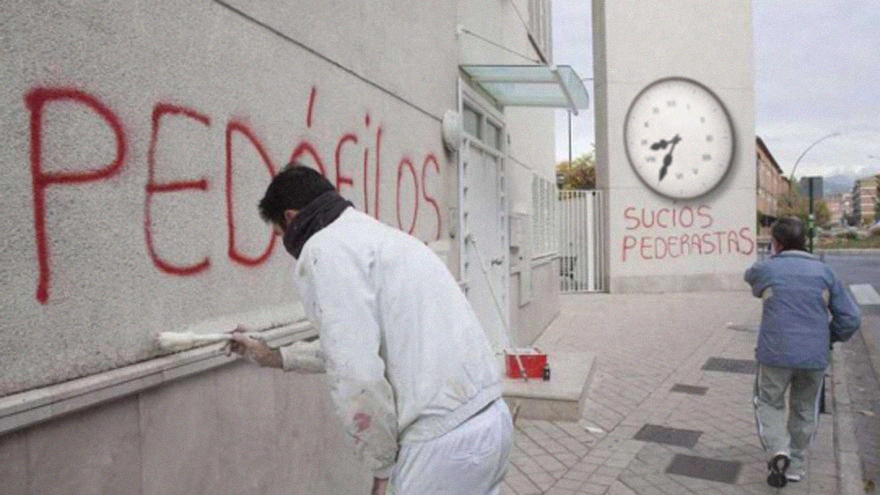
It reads {"hour": 8, "minute": 35}
